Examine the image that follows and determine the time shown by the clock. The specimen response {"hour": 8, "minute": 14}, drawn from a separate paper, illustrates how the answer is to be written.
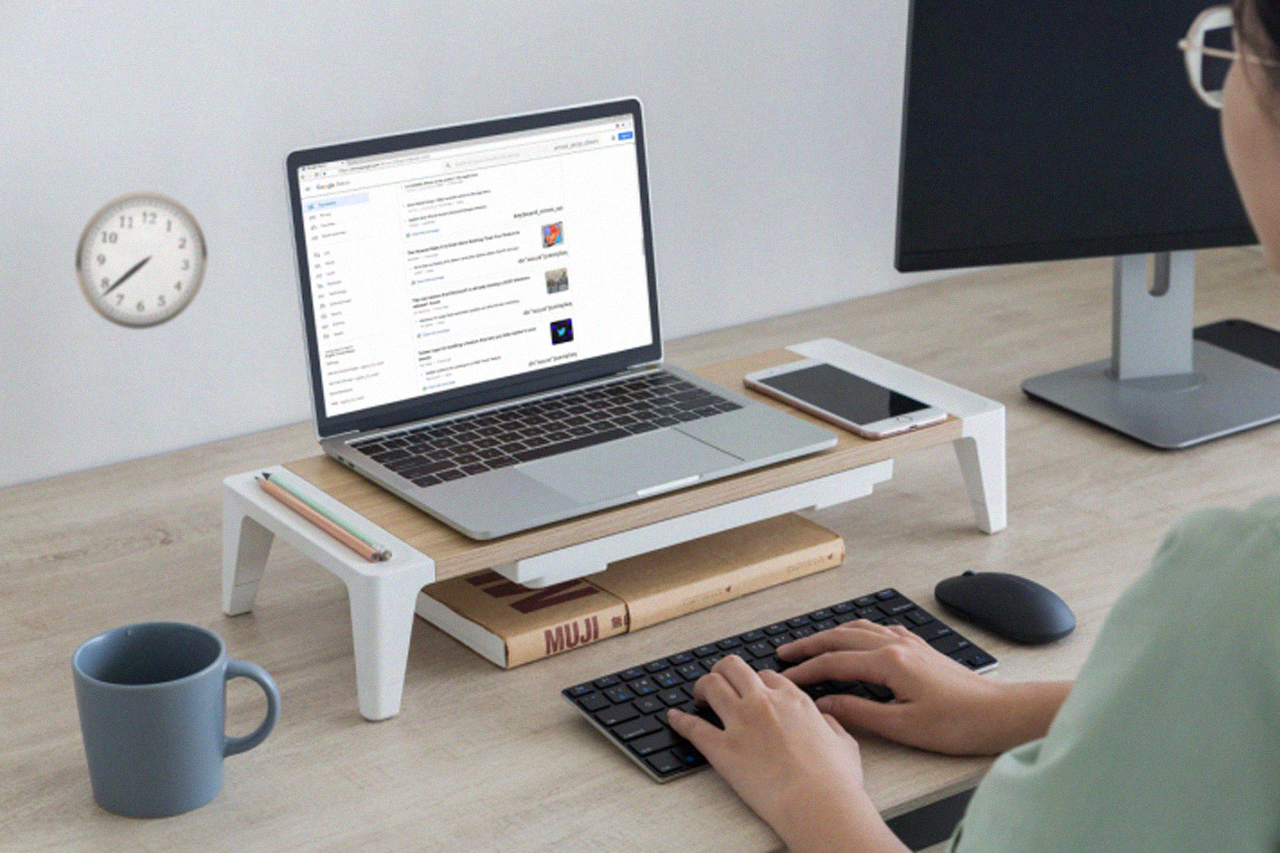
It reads {"hour": 7, "minute": 38}
